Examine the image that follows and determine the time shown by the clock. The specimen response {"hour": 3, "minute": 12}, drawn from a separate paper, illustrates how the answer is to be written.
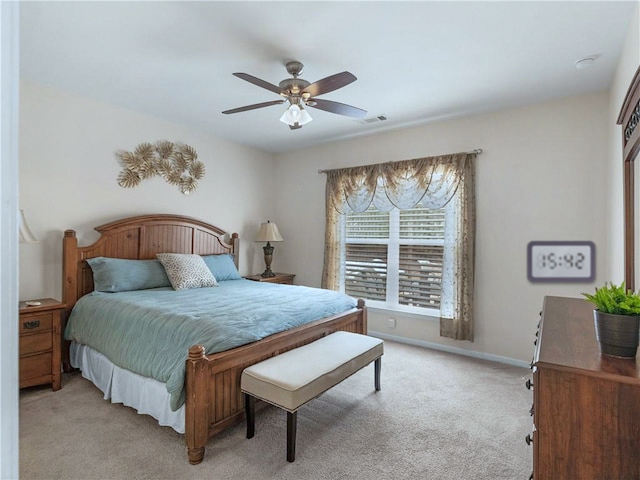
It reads {"hour": 15, "minute": 42}
